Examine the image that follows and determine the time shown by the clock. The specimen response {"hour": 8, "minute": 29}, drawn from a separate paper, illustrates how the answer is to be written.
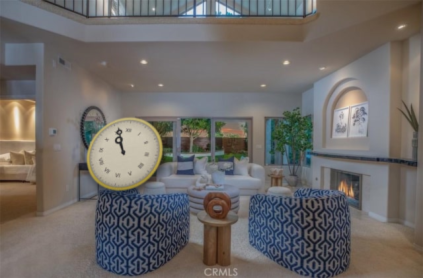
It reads {"hour": 10, "minute": 56}
